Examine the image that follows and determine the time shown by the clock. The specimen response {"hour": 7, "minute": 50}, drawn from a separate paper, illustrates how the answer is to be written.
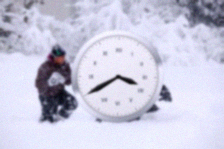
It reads {"hour": 3, "minute": 40}
